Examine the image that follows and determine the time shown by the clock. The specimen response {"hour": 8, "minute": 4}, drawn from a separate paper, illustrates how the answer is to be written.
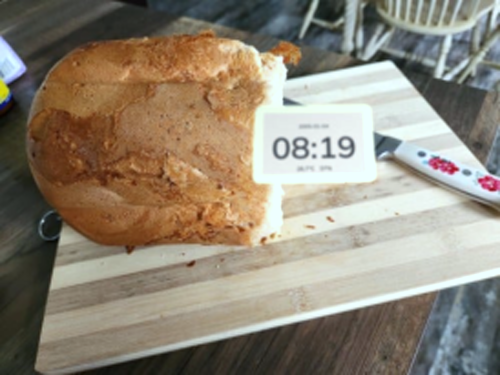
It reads {"hour": 8, "minute": 19}
